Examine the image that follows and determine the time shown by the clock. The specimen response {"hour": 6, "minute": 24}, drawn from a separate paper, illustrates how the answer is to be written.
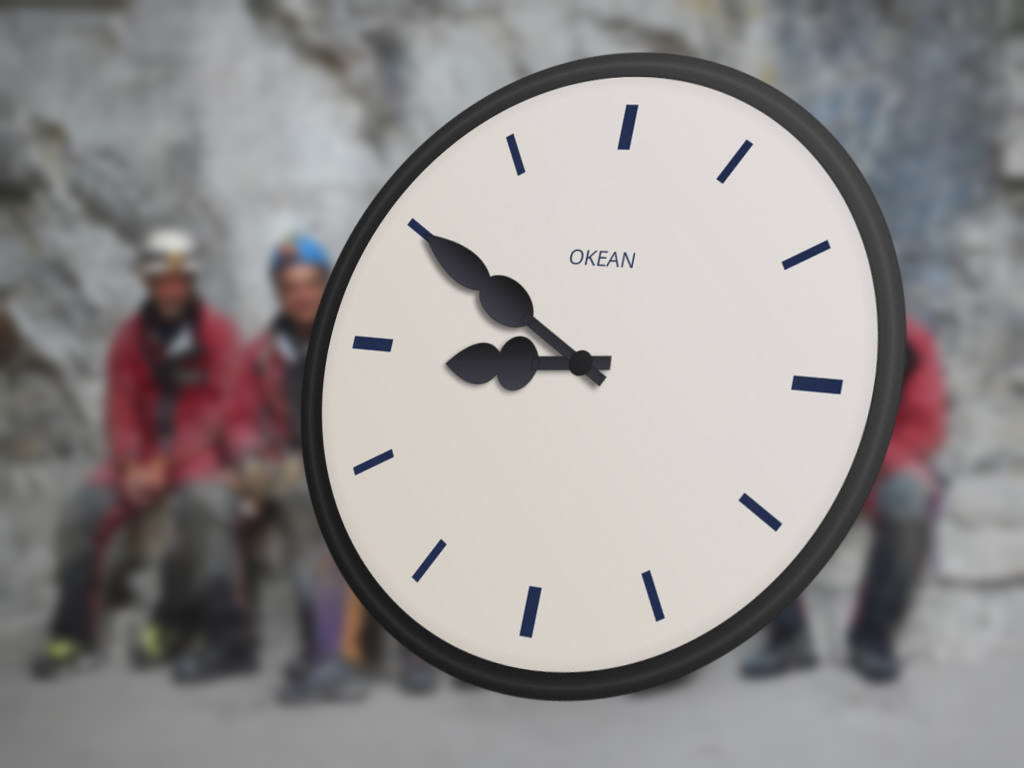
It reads {"hour": 8, "minute": 50}
